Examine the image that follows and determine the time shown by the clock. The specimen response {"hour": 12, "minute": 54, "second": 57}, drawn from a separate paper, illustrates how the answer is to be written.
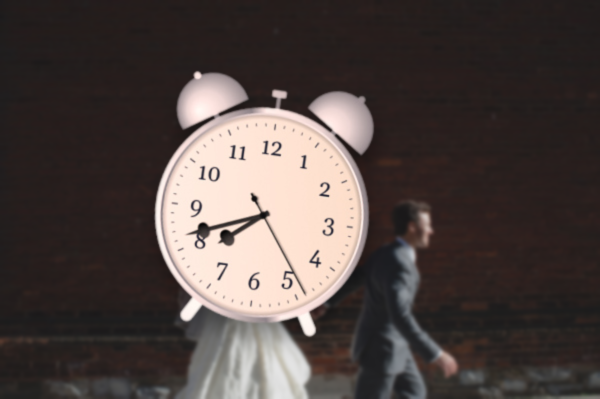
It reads {"hour": 7, "minute": 41, "second": 24}
